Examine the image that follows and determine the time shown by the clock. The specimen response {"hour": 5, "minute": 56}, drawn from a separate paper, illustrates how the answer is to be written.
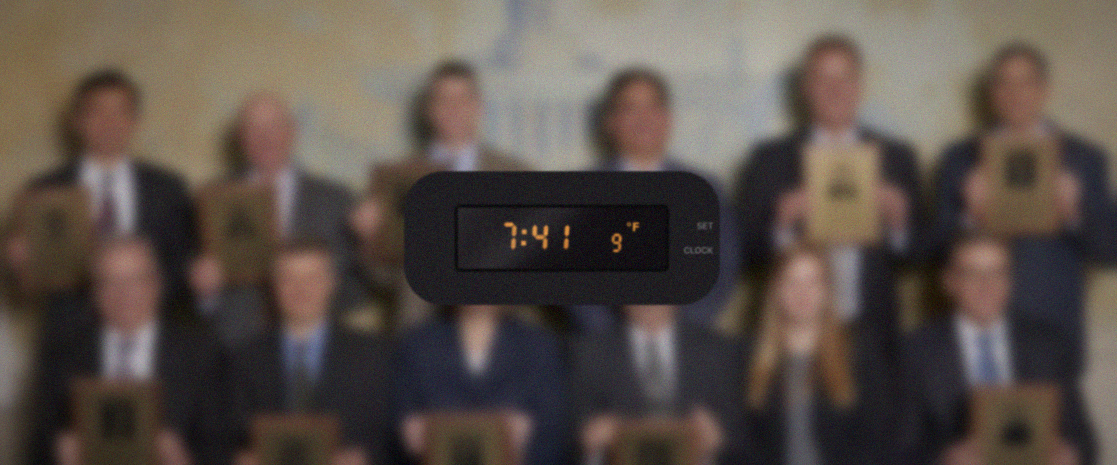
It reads {"hour": 7, "minute": 41}
